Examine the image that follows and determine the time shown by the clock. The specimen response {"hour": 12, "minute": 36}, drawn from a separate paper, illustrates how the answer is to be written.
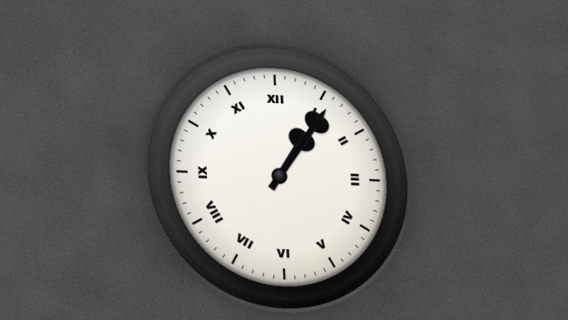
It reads {"hour": 1, "minute": 6}
